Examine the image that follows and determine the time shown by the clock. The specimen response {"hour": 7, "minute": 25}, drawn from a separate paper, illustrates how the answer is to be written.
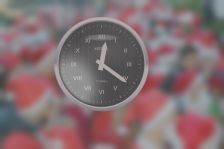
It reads {"hour": 12, "minute": 21}
